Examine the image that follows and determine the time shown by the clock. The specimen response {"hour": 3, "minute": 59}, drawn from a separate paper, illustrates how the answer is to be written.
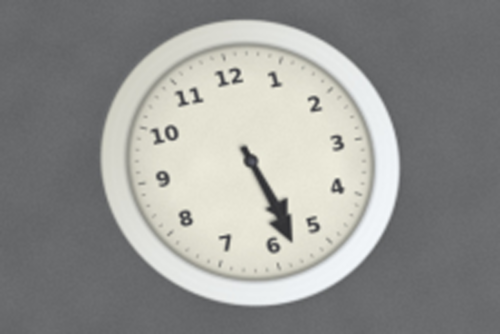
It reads {"hour": 5, "minute": 28}
